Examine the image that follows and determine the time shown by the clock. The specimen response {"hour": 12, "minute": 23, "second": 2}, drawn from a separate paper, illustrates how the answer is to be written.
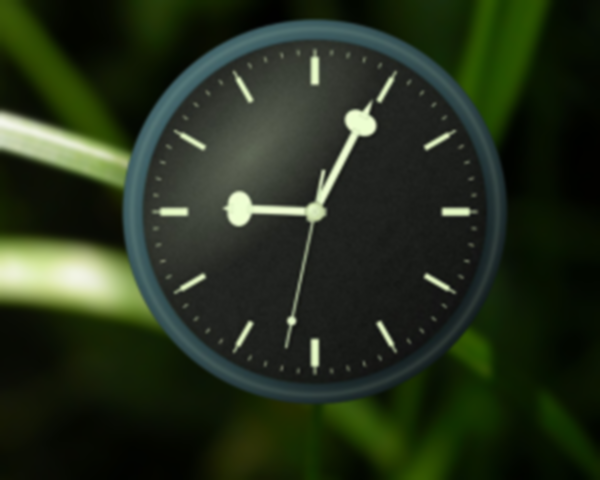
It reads {"hour": 9, "minute": 4, "second": 32}
